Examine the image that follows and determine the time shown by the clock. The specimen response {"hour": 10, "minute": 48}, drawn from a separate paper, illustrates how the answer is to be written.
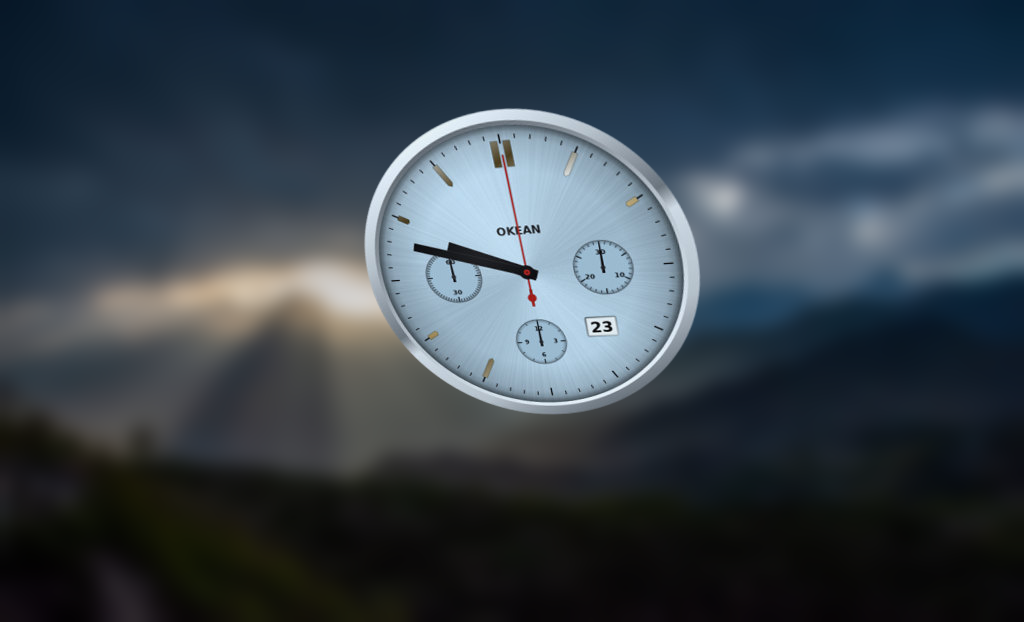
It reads {"hour": 9, "minute": 48}
